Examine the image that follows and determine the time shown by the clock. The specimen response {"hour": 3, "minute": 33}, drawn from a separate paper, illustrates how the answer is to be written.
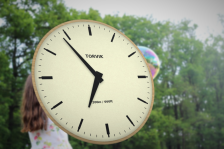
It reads {"hour": 6, "minute": 54}
